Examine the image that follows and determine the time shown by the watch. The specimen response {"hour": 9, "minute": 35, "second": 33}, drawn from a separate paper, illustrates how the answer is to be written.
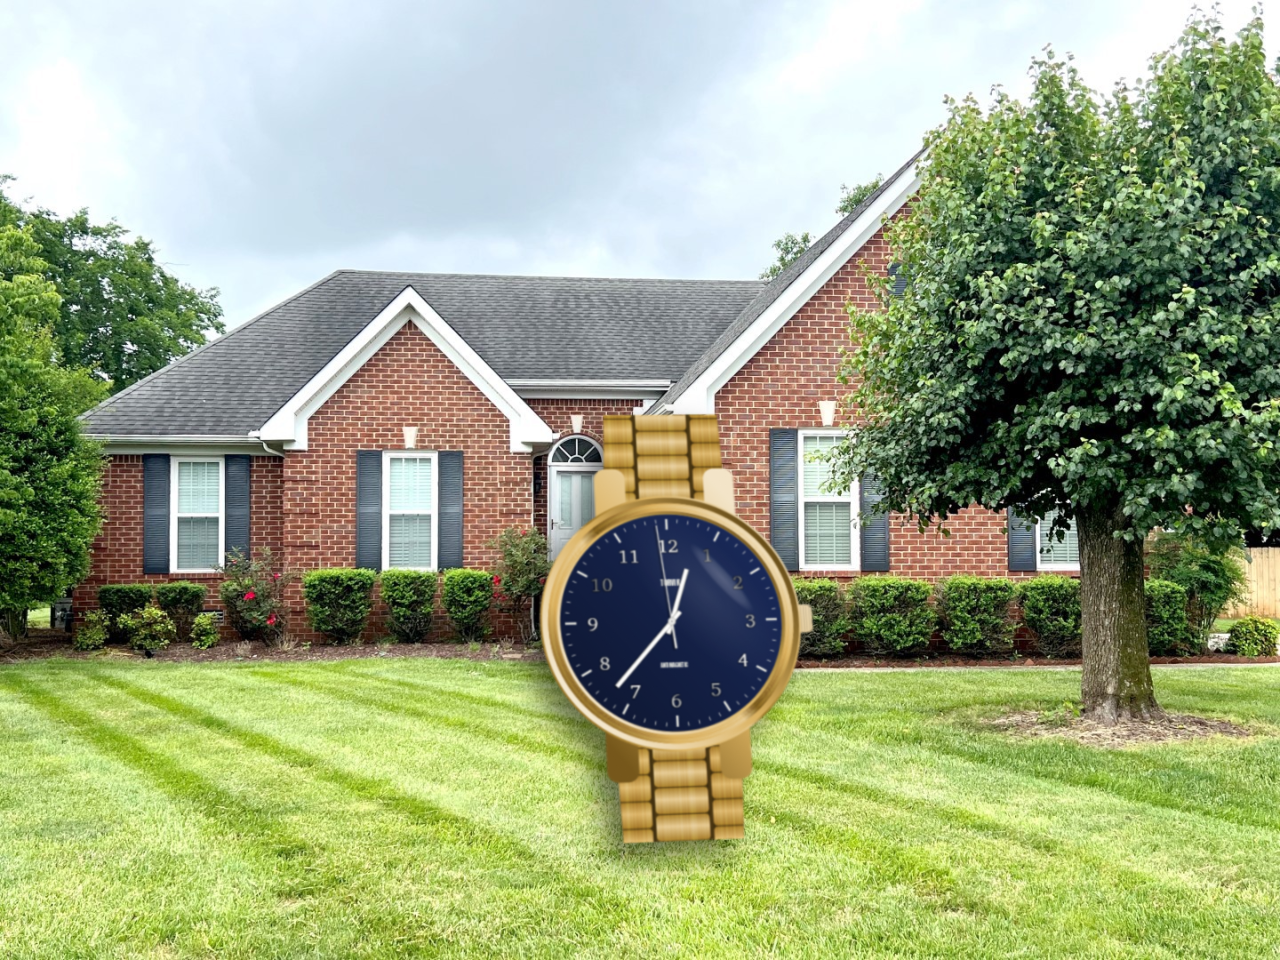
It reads {"hour": 12, "minute": 36, "second": 59}
